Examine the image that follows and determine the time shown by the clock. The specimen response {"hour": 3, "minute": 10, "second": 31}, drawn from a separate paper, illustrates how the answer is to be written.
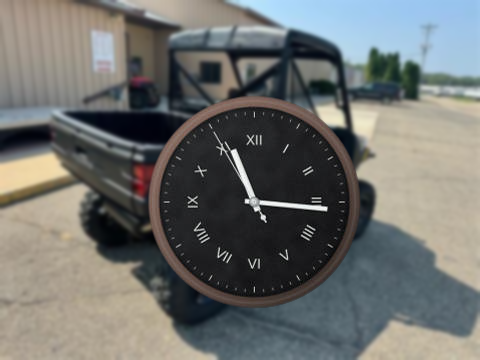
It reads {"hour": 11, "minute": 15, "second": 55}
